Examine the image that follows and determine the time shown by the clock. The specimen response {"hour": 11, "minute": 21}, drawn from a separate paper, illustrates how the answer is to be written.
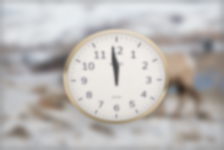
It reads {"hour": 11, "minute": 59}
